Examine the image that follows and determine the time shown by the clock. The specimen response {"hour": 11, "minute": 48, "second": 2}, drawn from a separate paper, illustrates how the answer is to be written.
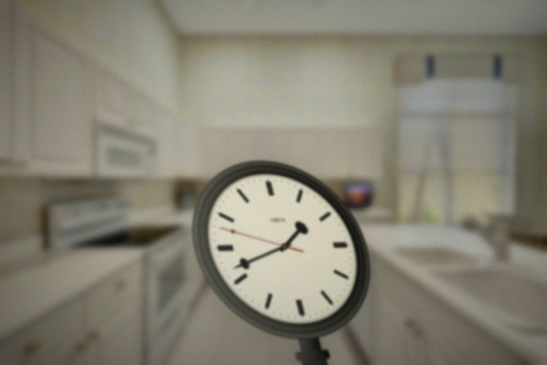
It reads {"hour": 1, "minute": 41, "second": 48}
